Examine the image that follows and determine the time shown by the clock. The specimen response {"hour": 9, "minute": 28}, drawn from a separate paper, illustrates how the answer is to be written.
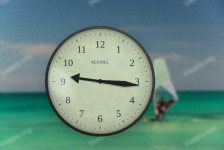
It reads {"hour": 9, "minute": 16}
